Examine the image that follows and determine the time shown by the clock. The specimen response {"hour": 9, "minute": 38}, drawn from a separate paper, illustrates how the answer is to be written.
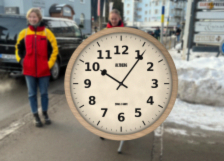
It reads {"hour": 10, "minute": 6}
